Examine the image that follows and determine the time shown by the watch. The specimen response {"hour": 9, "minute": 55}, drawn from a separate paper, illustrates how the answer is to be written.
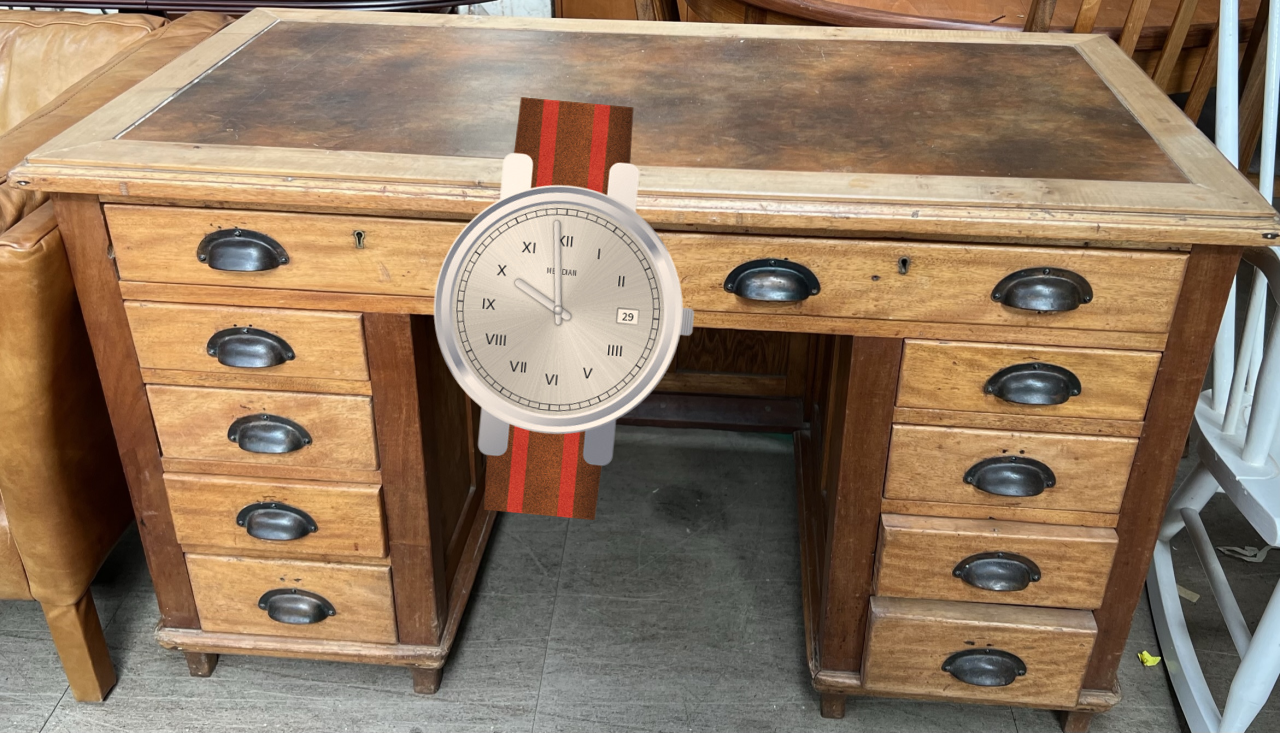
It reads {"hour": 9, "minute": 59}
